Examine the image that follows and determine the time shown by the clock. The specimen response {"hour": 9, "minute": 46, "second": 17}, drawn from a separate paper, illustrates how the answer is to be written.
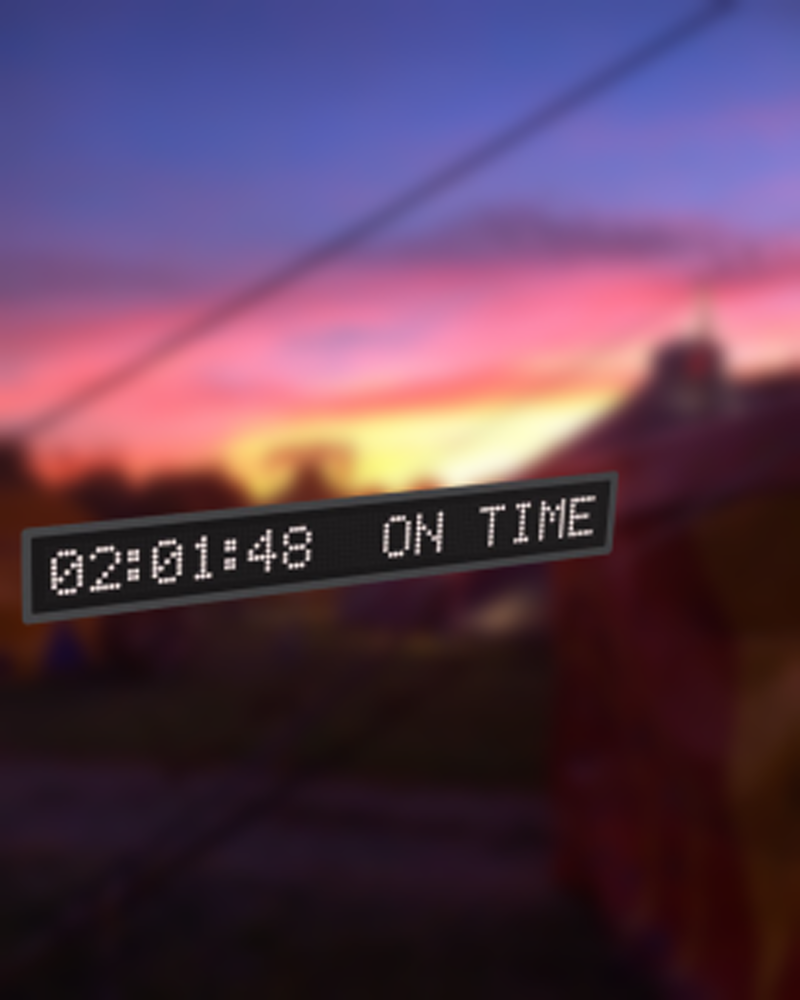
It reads {"hour": 2, "minute": 1, "second": 48}
